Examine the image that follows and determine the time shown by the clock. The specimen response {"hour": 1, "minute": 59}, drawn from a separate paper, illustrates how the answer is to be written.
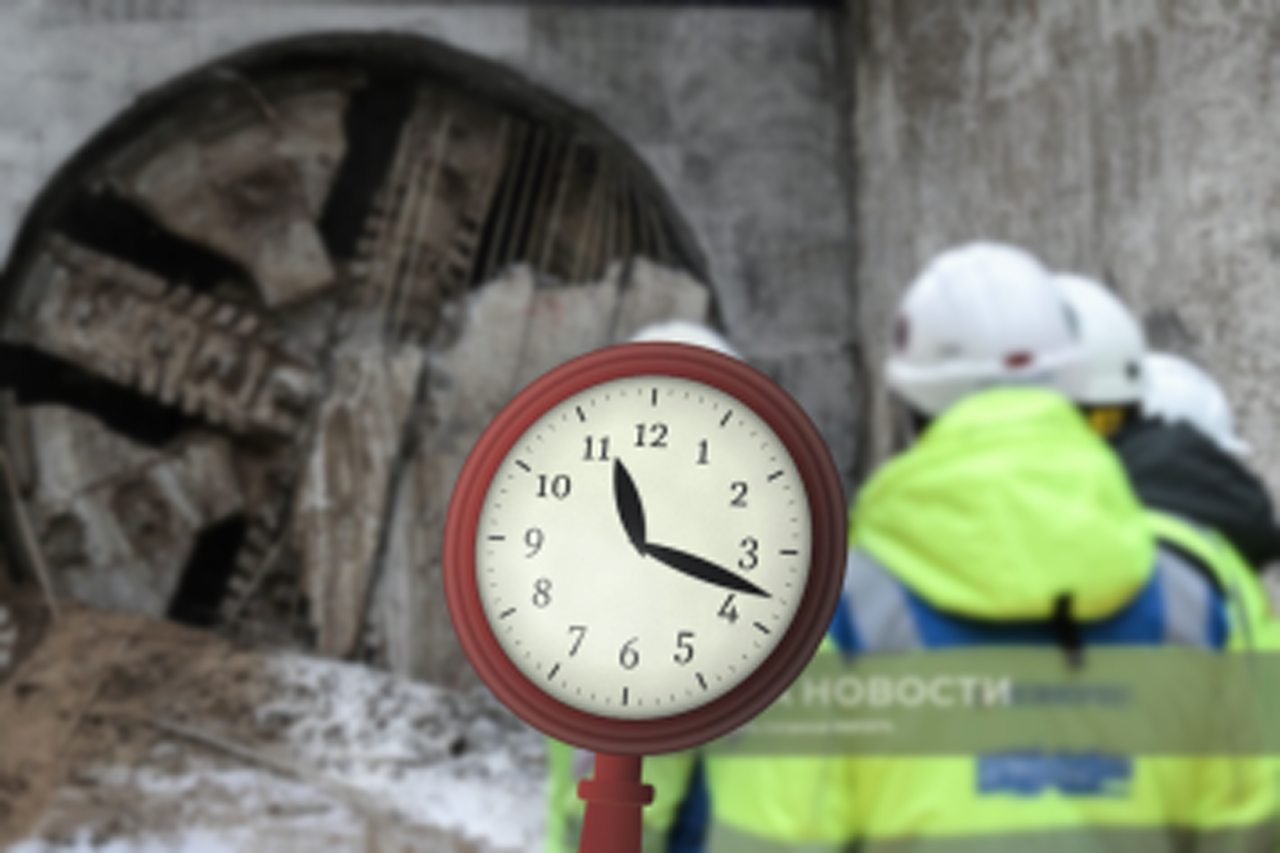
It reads {"hour": 11, "minute": 18}
